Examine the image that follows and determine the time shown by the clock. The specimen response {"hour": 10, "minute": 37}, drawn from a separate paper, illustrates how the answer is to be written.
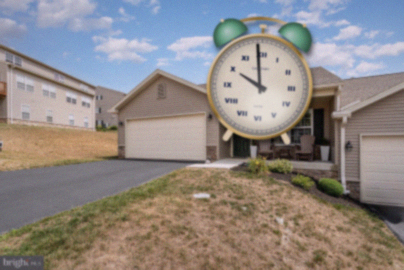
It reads {"hour": 9, "minute": 59}
